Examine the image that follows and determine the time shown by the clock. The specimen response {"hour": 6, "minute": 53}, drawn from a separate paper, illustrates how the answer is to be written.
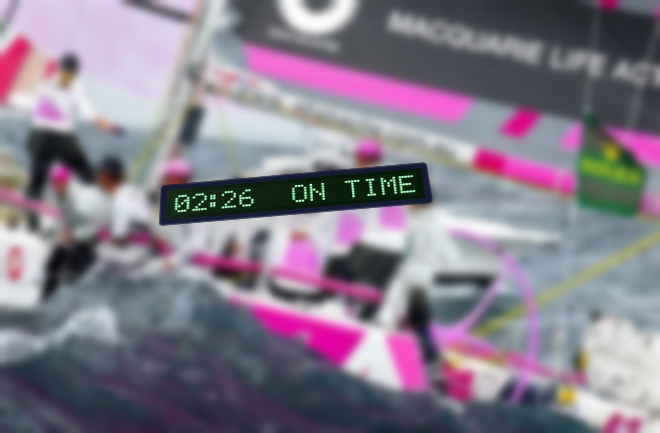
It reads {"hour": 2, "minute": 26}
